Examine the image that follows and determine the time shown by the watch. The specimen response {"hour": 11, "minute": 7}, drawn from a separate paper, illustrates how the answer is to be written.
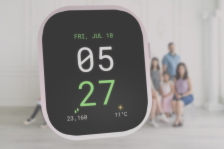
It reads {"hour": 5, "minute": 27}
